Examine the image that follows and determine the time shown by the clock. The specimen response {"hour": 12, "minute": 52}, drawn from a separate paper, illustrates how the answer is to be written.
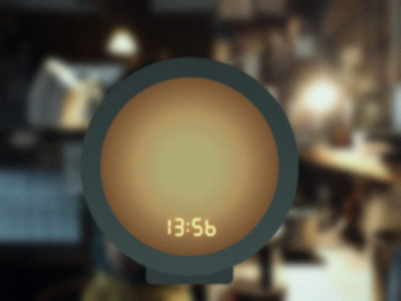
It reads {"hour": 13, "minute": 56}
